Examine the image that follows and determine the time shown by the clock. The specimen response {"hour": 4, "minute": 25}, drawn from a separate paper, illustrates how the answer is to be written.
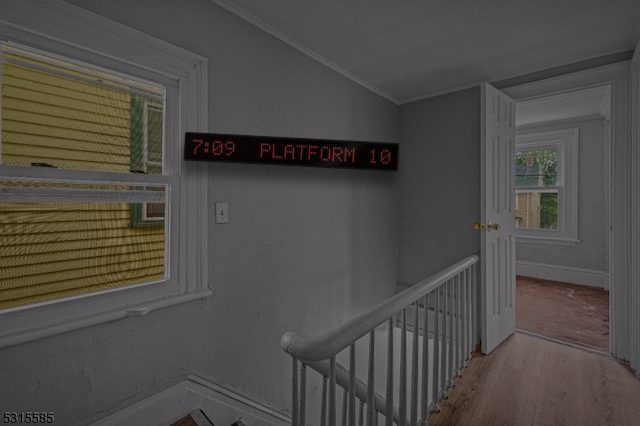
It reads {"hour": 7, "minute": 9}
